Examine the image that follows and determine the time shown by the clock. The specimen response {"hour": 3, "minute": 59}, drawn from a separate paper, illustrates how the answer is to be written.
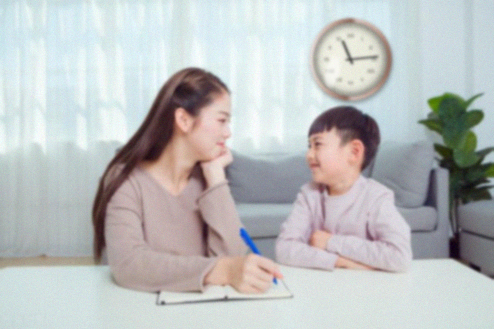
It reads {"hour": 11, "minute": 14}
